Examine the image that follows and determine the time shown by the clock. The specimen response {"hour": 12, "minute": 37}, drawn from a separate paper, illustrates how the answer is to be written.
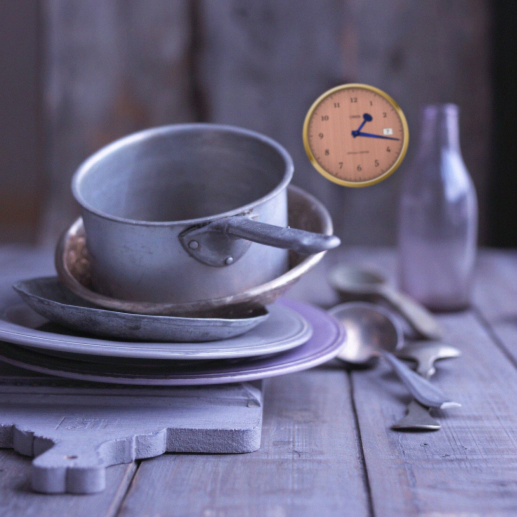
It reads {"hour": 1, "minute": 17}
